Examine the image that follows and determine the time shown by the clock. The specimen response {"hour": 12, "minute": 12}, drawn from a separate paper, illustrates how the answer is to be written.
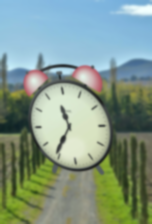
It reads {"hour": 11, "minute": 36}
